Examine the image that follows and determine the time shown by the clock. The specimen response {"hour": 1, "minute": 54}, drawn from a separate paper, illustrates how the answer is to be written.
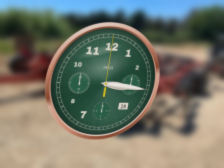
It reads {"hour": 3, "minute": 16}
